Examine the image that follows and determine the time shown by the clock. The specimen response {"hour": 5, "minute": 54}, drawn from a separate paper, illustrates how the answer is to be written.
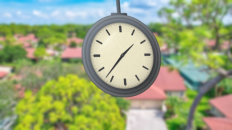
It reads {"hour": 1, "minute": 37}
